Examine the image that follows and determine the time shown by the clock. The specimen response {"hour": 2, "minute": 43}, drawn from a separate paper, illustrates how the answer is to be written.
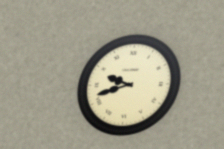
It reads {"hour": 9, "minute": 42}
